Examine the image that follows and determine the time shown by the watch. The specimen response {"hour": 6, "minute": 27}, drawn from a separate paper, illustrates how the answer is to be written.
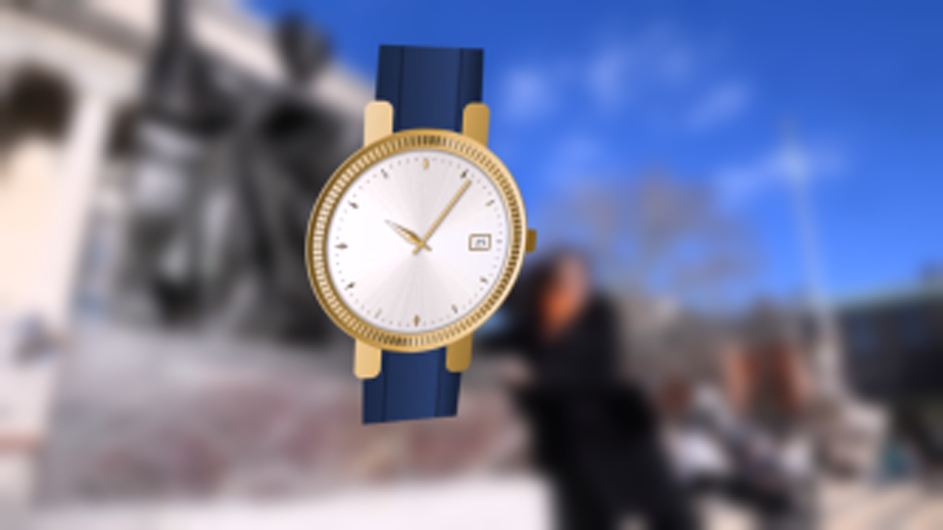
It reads {"hour": 10, "minute": 6}
